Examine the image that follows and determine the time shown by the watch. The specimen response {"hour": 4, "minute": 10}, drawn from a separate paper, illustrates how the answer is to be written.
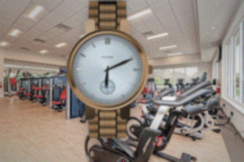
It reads {"hour": 6, "minute": 11}
